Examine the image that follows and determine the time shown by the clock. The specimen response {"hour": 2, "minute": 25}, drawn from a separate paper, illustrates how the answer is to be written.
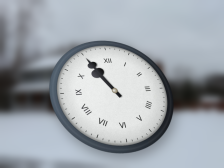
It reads {"hour": 10, "minute": 55}
